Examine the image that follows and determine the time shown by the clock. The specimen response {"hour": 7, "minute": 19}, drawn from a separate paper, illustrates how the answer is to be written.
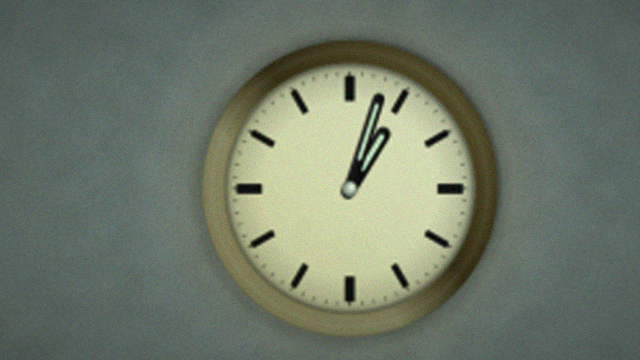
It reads {"hour": 1, "minute": 3}
